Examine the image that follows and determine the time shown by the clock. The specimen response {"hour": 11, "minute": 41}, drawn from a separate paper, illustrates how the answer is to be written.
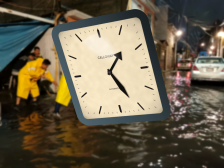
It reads {"hour": 1, "minute": 26}
